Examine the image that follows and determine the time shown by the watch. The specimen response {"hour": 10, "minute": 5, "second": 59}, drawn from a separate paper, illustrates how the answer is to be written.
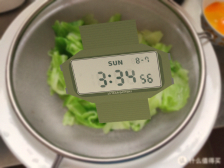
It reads {"hour": 3, "minute": 34, "second": 56}
